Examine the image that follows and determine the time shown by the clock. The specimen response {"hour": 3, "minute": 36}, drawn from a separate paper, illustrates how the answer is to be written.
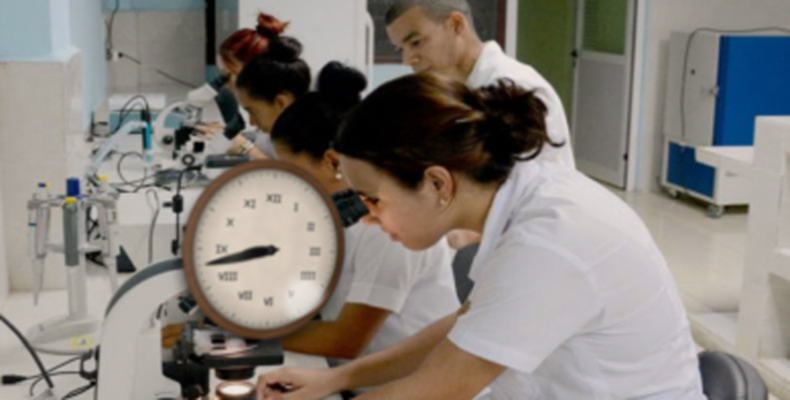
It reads {"hour": 8, "minute": 43}
